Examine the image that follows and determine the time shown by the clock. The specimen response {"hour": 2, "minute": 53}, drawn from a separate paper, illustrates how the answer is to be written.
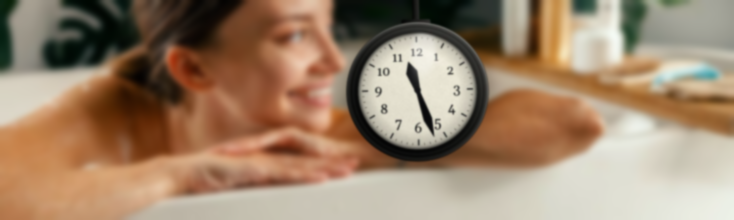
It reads {"hour": 11, "minute": 27}
